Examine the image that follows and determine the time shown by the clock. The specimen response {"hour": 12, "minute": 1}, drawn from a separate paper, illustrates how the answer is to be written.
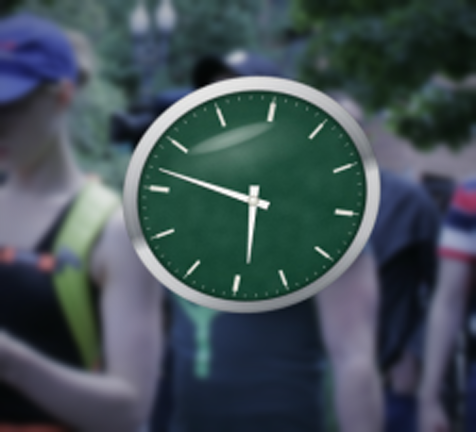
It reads {"hour": 5, "minute": 47}
